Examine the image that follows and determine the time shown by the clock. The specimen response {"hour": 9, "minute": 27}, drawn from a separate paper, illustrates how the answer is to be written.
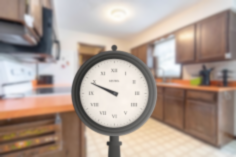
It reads {"hour": 9, "minute": 49}
